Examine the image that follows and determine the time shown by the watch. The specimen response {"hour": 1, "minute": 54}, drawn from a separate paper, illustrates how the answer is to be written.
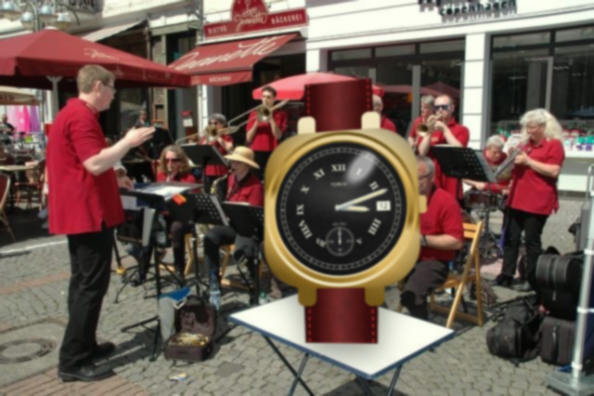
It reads {"hour": 3, "minute": 12}
